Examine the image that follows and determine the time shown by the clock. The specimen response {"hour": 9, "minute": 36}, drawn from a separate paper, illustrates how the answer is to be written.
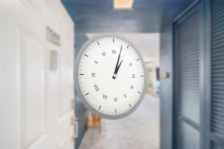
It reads {"hour": 1, "minute": 3}
